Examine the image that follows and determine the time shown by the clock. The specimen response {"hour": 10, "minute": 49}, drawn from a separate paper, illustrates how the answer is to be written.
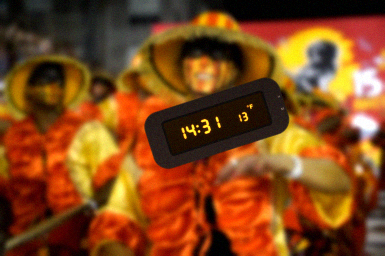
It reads {"hour": 14, "minute": 31}
